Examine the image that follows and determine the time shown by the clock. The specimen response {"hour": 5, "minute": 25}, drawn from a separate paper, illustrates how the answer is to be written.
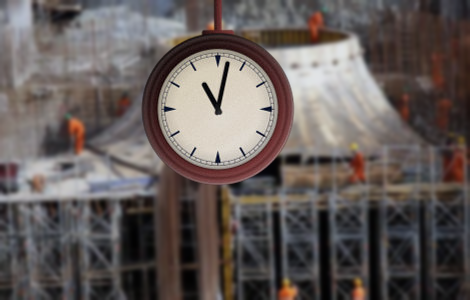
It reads {"hour": 11, "minute": 2}
